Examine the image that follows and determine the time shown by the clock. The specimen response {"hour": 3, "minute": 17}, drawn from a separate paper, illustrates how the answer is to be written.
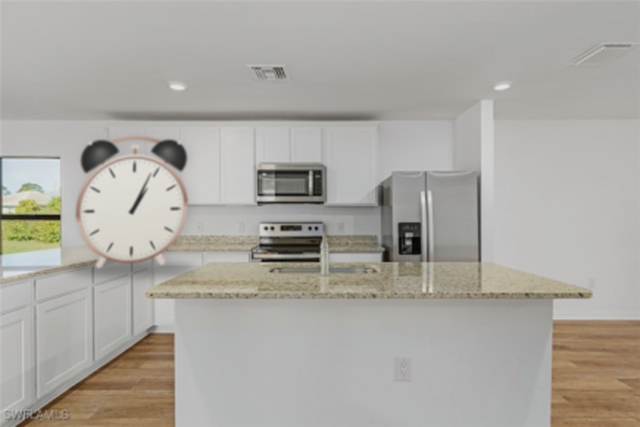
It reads {"hour": 1, "minute": 4}
